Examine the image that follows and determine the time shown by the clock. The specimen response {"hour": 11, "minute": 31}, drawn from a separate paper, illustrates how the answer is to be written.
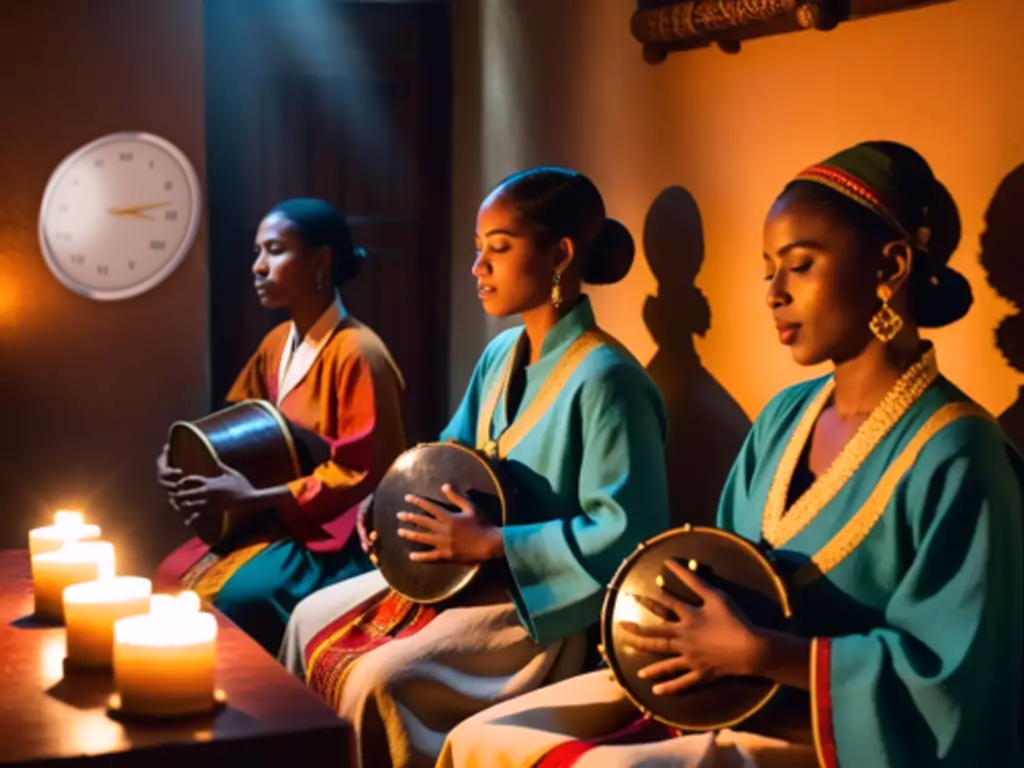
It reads {"hour": 3, "minute": 13}
